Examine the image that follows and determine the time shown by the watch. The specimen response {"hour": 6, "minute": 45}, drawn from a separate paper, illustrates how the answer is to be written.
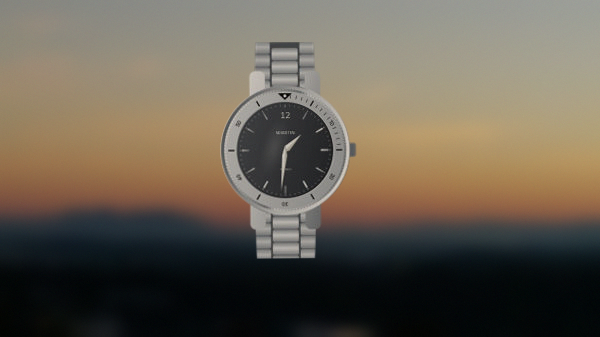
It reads {"hour": 1, "minute": 31}
